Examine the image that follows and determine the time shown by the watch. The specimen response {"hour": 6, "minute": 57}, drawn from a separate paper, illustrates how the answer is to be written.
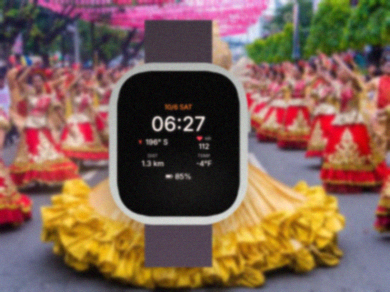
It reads {"hour": 6, "minute": 27}
